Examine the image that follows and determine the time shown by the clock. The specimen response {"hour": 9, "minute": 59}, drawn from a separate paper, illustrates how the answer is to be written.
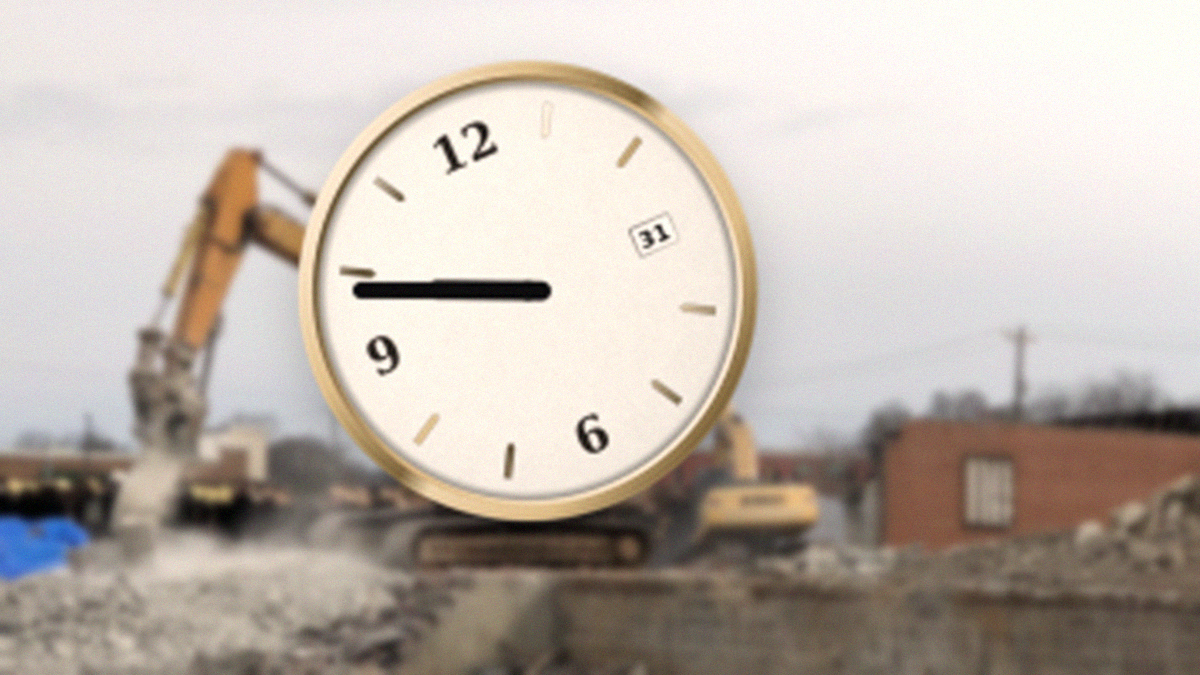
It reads {"hour": 9, "minute": 49}
